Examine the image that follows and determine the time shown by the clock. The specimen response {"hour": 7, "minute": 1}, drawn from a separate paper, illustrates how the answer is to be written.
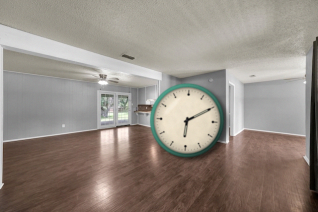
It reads {"hour": 6, "minute": 10}
